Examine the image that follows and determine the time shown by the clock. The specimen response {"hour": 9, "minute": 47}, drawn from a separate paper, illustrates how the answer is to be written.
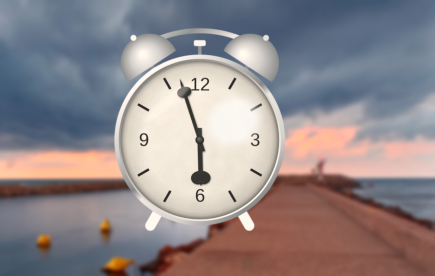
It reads {"hour": 5, "minute": 57}
